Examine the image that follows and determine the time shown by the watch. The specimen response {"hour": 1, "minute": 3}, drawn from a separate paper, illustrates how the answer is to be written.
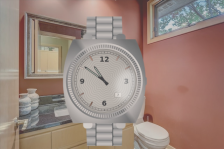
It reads {"hour": 10, "minute": 51}
